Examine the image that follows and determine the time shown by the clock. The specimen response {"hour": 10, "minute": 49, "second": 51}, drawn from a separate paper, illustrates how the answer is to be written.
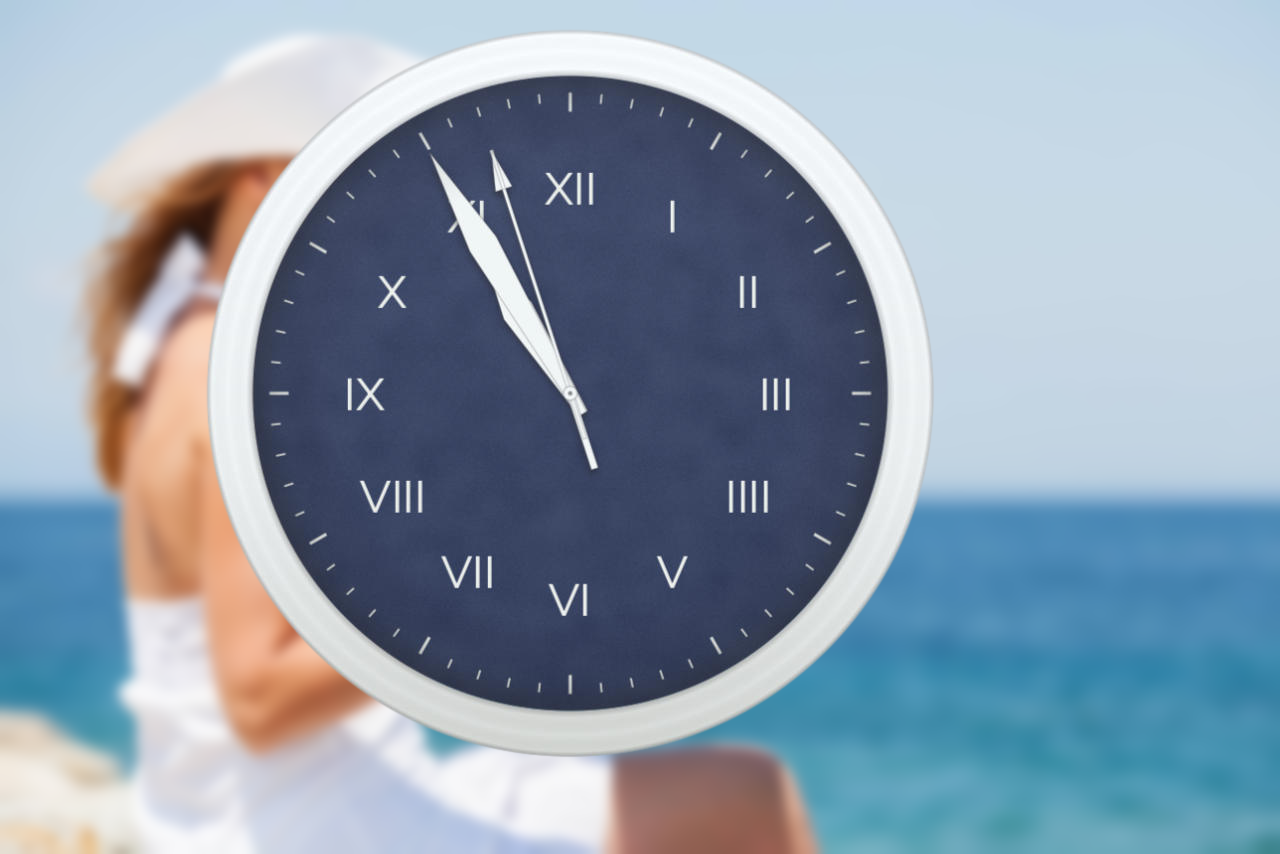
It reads {"hour": 10, "minute": 54, "second": 57}
